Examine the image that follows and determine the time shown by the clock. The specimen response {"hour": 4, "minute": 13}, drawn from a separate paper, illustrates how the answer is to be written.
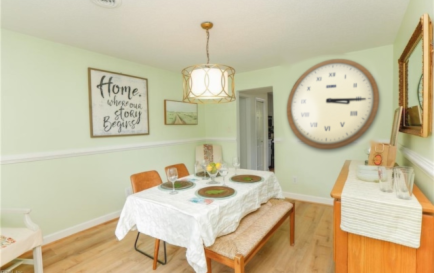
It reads {"hour": 3, "minute": 15}
